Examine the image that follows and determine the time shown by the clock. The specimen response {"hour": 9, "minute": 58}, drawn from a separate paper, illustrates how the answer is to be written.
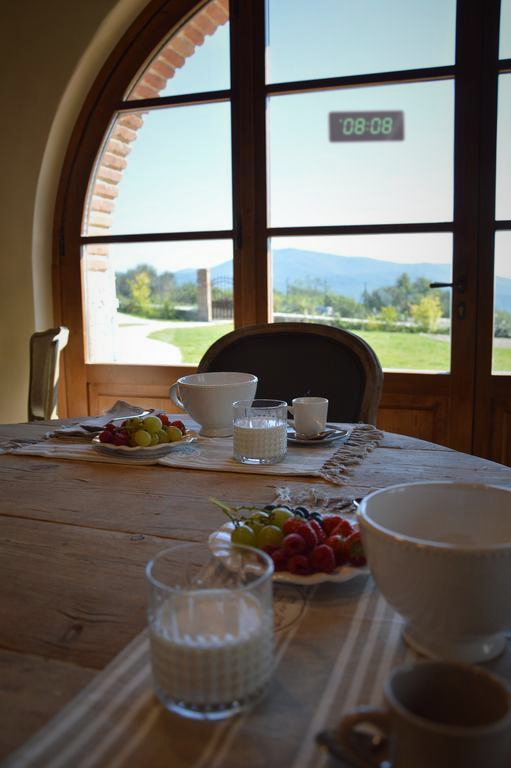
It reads {"hour": 8, "minute": 8}
